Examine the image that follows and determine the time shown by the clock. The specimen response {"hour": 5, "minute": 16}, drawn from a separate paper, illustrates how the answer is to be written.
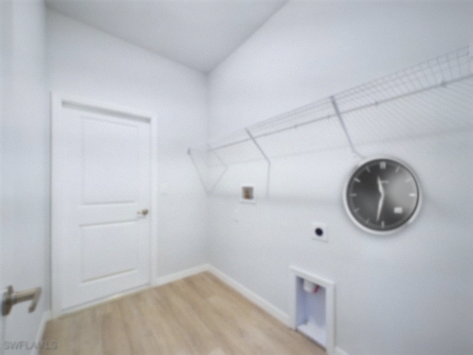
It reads {"hour": 11, "minute": 32}
